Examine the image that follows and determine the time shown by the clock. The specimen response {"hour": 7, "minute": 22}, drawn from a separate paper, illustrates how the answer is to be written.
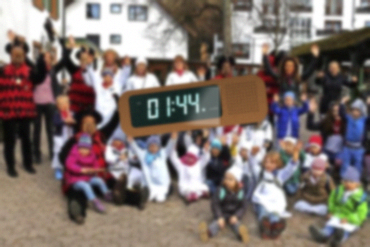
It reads {"hour": 1, "minute": 44}
